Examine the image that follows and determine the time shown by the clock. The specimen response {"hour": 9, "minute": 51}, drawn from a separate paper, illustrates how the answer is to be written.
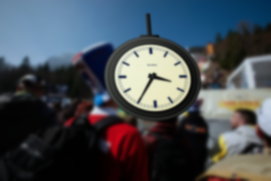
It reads {"hour": 3, "minute": 35}
